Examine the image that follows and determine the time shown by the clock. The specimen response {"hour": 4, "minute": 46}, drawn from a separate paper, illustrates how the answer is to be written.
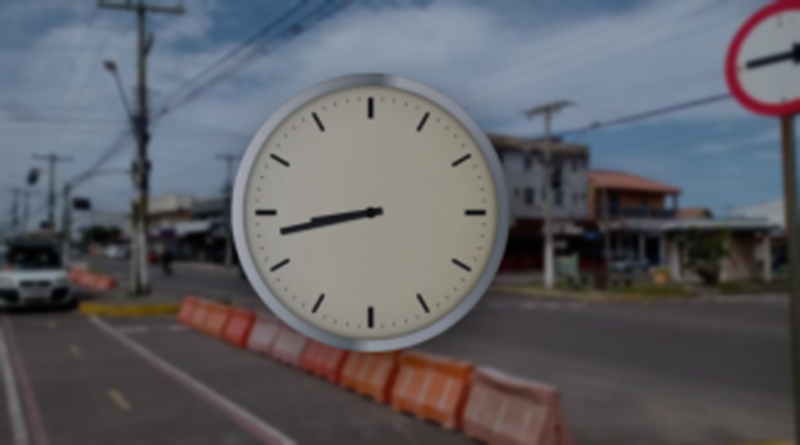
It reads {"hour": 8, "minute": 43}
